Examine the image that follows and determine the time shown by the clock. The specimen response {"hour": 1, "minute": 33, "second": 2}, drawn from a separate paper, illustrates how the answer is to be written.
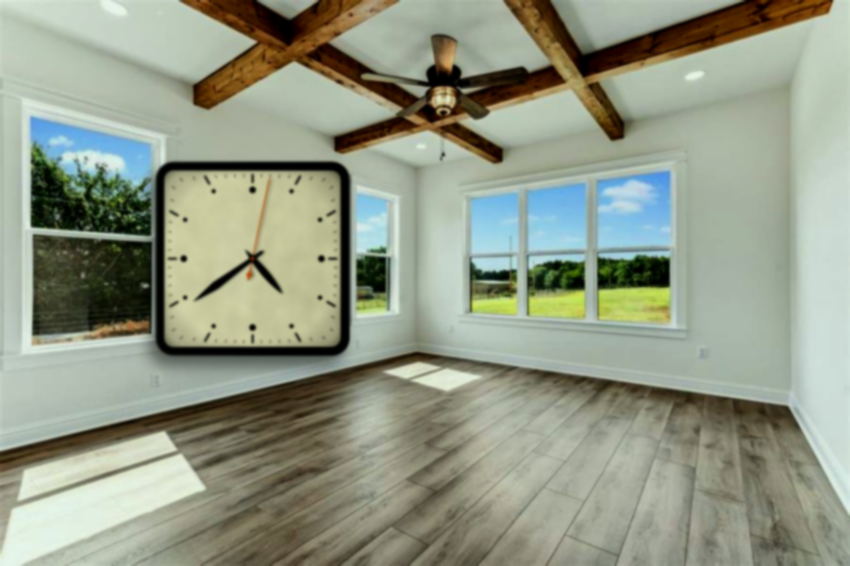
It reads {"hour": 4, "minute": 39, "second": 2}
